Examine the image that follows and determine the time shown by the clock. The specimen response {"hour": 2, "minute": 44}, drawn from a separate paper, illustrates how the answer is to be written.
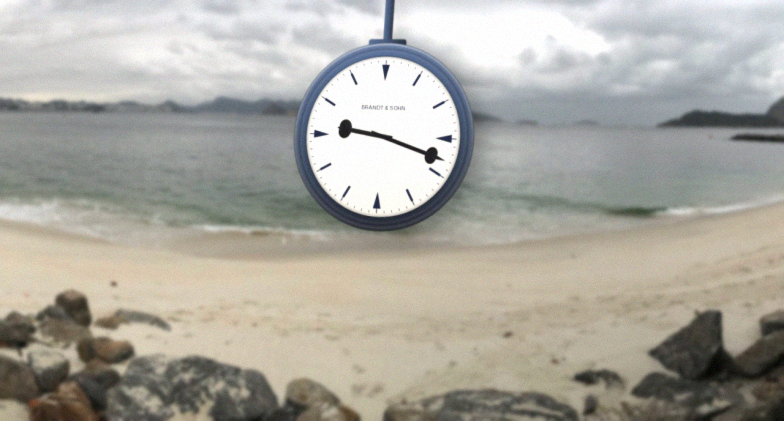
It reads {"hour": 9, "minute": 18}
